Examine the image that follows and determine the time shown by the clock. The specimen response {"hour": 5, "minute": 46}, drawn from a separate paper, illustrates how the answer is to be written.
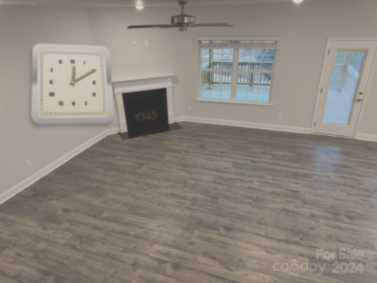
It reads {"hour": 12, "minute": 10}
